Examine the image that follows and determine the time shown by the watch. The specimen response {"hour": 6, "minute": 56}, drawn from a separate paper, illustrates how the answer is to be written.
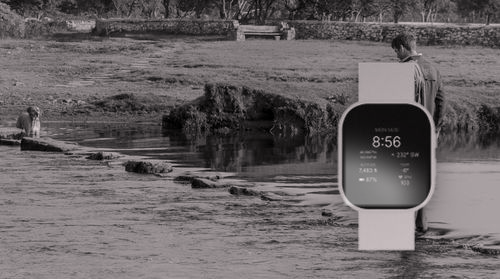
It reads {"hour": 8, "minute": 56}
